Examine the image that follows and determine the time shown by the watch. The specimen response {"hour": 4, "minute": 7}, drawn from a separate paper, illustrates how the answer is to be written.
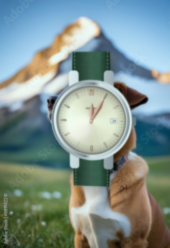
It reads {"hour": 12, "minute": 5}
